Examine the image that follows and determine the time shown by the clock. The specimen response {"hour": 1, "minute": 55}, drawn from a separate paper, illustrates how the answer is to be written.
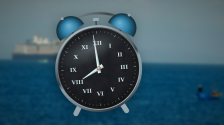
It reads {"hour": 7, "minute": 59}
